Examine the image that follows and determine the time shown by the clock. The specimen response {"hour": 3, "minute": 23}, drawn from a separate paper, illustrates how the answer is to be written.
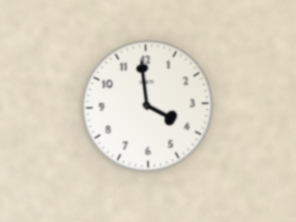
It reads {"hour": 3, "minute": 59}
